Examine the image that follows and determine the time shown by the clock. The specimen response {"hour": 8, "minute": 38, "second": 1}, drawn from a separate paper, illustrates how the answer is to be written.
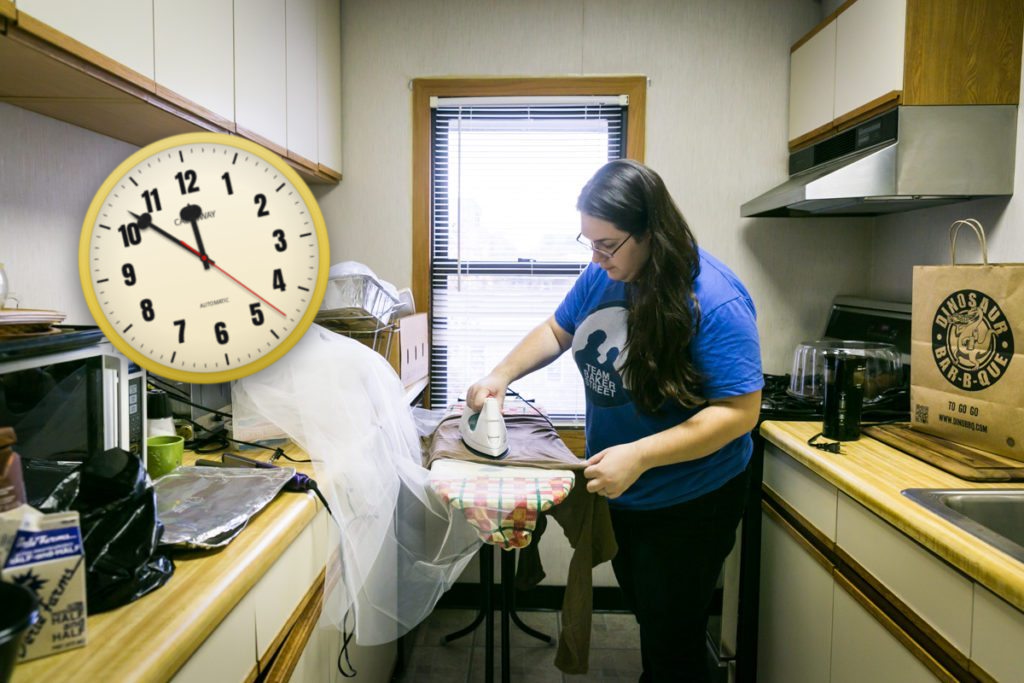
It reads {"hour": 11, "minute": 52, "second": 23}
